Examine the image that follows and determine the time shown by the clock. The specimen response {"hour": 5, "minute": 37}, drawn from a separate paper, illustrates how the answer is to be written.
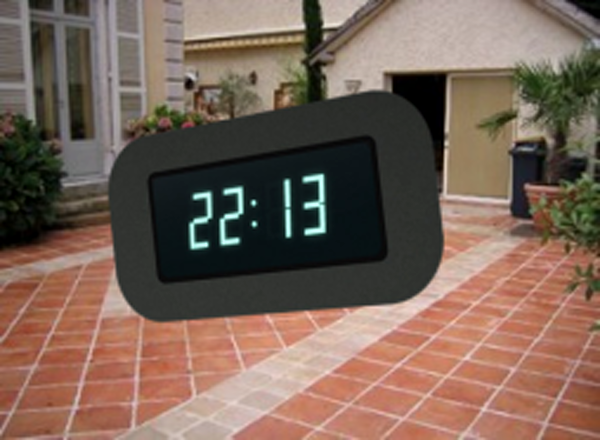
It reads {"hour": 22, "minute": 13}
